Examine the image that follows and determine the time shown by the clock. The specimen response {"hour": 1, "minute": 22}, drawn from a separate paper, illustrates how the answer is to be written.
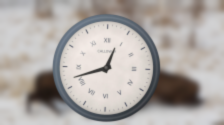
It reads {"hour": 12, "minute": 42}
